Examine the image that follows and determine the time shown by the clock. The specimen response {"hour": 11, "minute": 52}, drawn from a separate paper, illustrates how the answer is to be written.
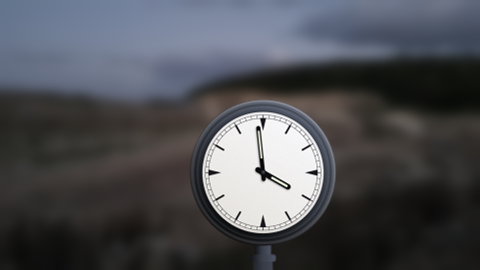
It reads {"hour": 3, "minute": 59}
